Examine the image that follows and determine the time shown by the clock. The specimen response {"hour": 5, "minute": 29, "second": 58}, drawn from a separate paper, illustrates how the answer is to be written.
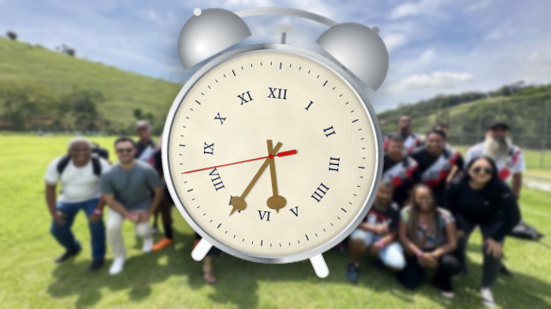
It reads {"hour": 5, "minute": 34, "second": 42}
